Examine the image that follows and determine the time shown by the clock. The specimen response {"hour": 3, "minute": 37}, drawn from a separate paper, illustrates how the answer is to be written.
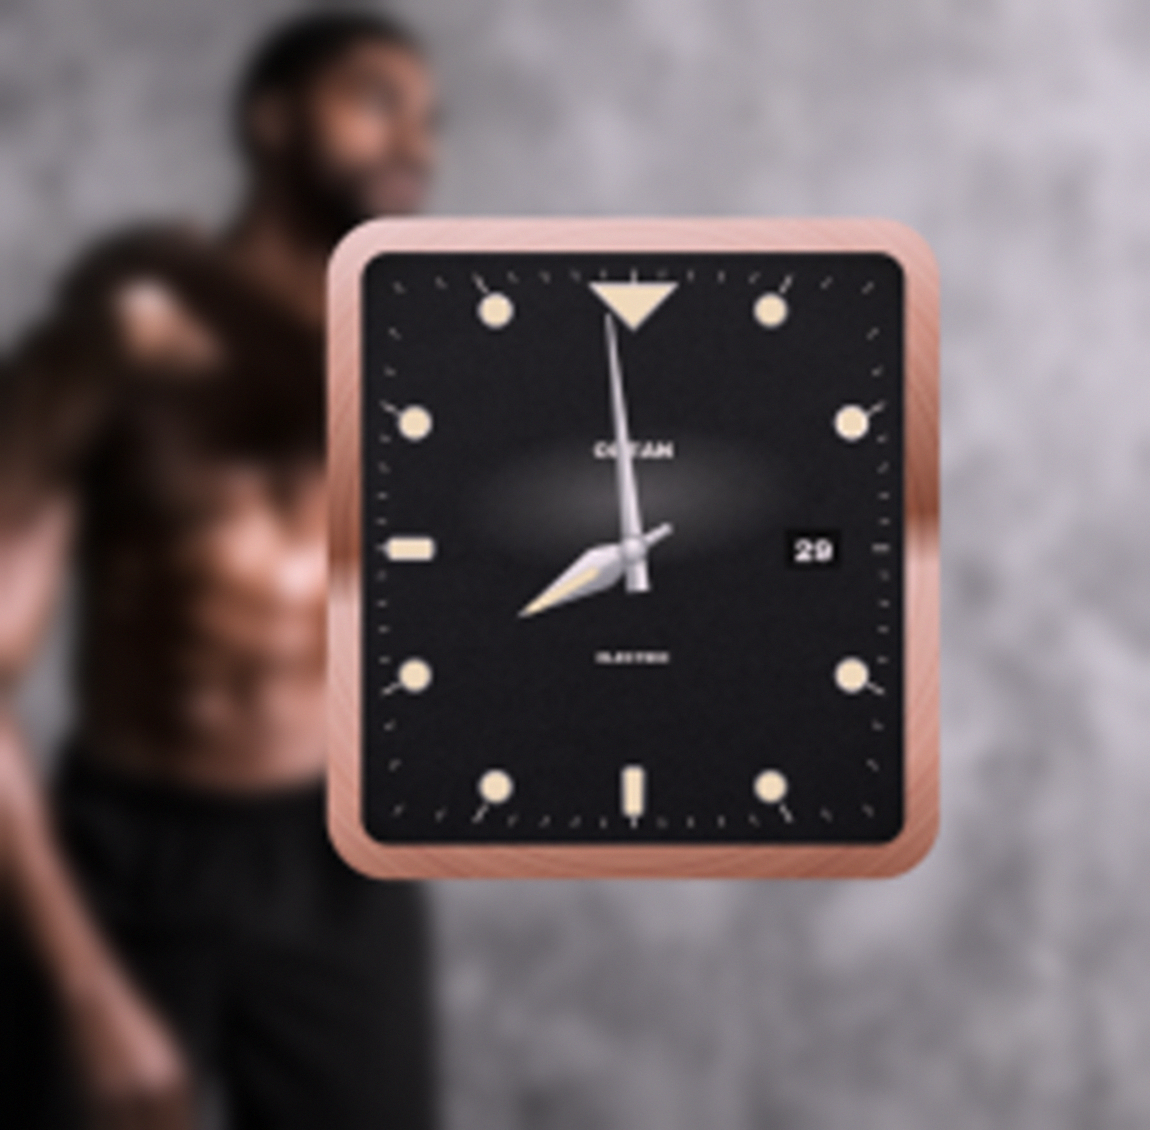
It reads {"hour": 7, "minute": 59}
